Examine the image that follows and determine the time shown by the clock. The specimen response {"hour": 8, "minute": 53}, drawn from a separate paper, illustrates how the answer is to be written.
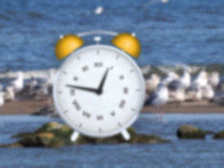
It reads {"hour": 12, "minute": 47}
